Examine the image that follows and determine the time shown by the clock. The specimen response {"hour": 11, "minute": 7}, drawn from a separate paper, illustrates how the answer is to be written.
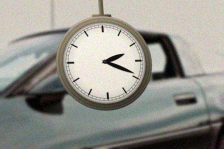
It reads {"hour": 2, "minute": 19}
